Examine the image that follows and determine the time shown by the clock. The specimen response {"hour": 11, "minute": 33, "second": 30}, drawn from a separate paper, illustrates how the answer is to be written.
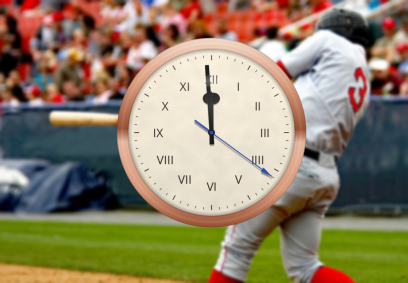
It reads {"hour": 11, "minute": 59, "second": 21}
